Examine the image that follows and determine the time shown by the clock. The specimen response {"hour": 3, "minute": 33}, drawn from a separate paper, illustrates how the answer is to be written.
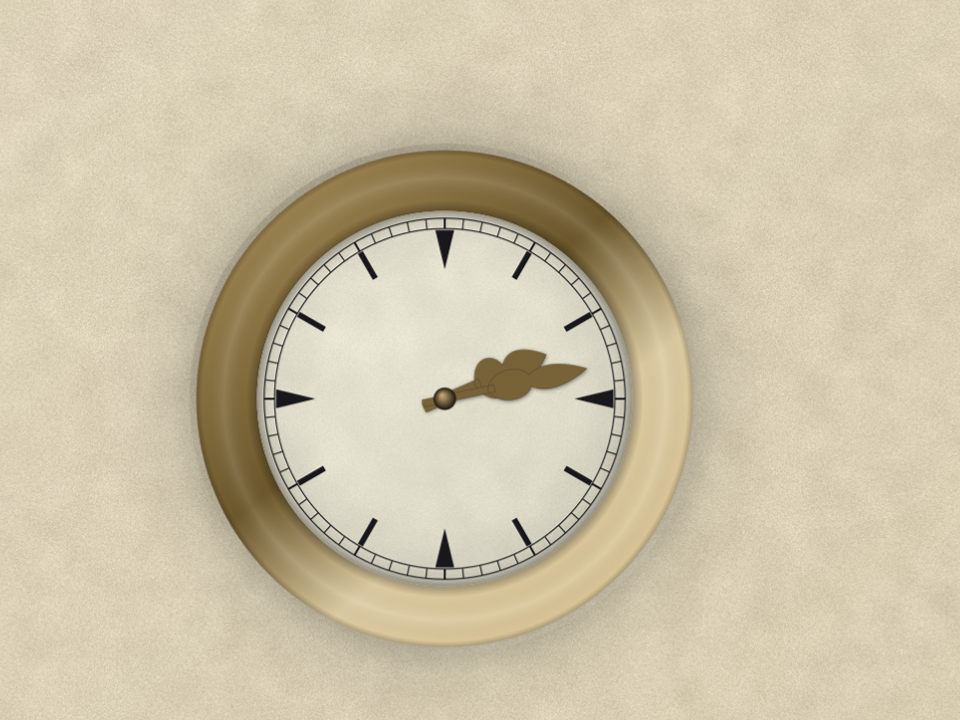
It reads {"hour": 2, "minute": 13}
